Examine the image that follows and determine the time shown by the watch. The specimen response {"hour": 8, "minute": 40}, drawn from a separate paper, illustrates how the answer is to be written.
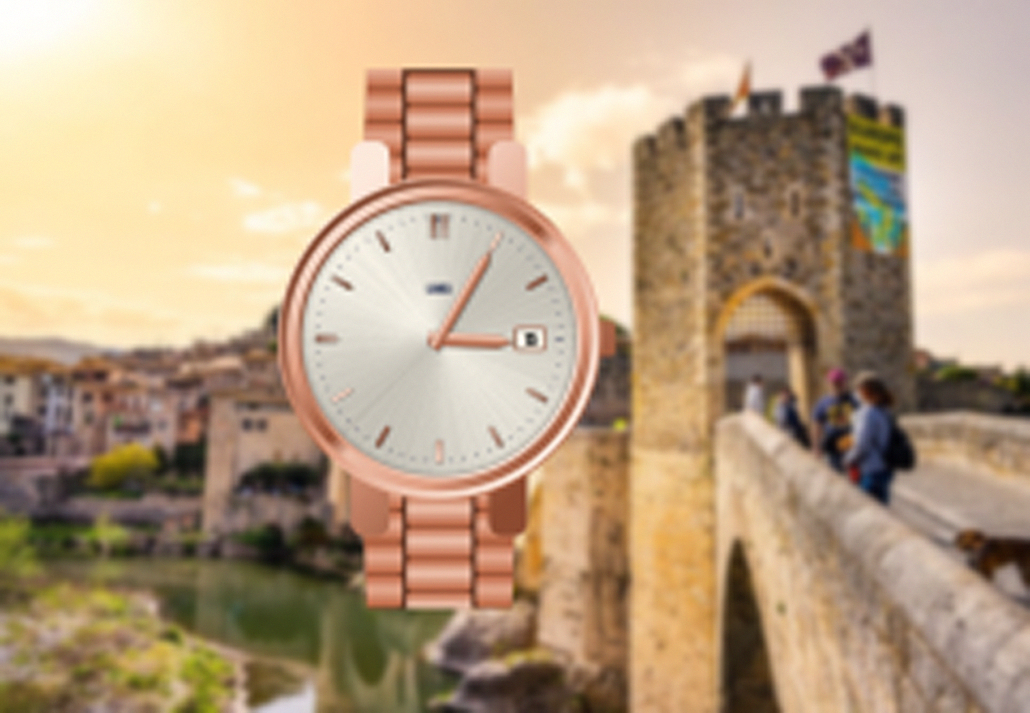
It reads {"hour": 3, "minute": 5}
